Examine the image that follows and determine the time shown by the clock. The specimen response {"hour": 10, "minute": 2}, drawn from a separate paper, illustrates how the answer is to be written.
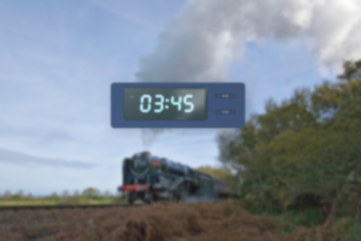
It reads {"hour": 3, "minute": 45}
